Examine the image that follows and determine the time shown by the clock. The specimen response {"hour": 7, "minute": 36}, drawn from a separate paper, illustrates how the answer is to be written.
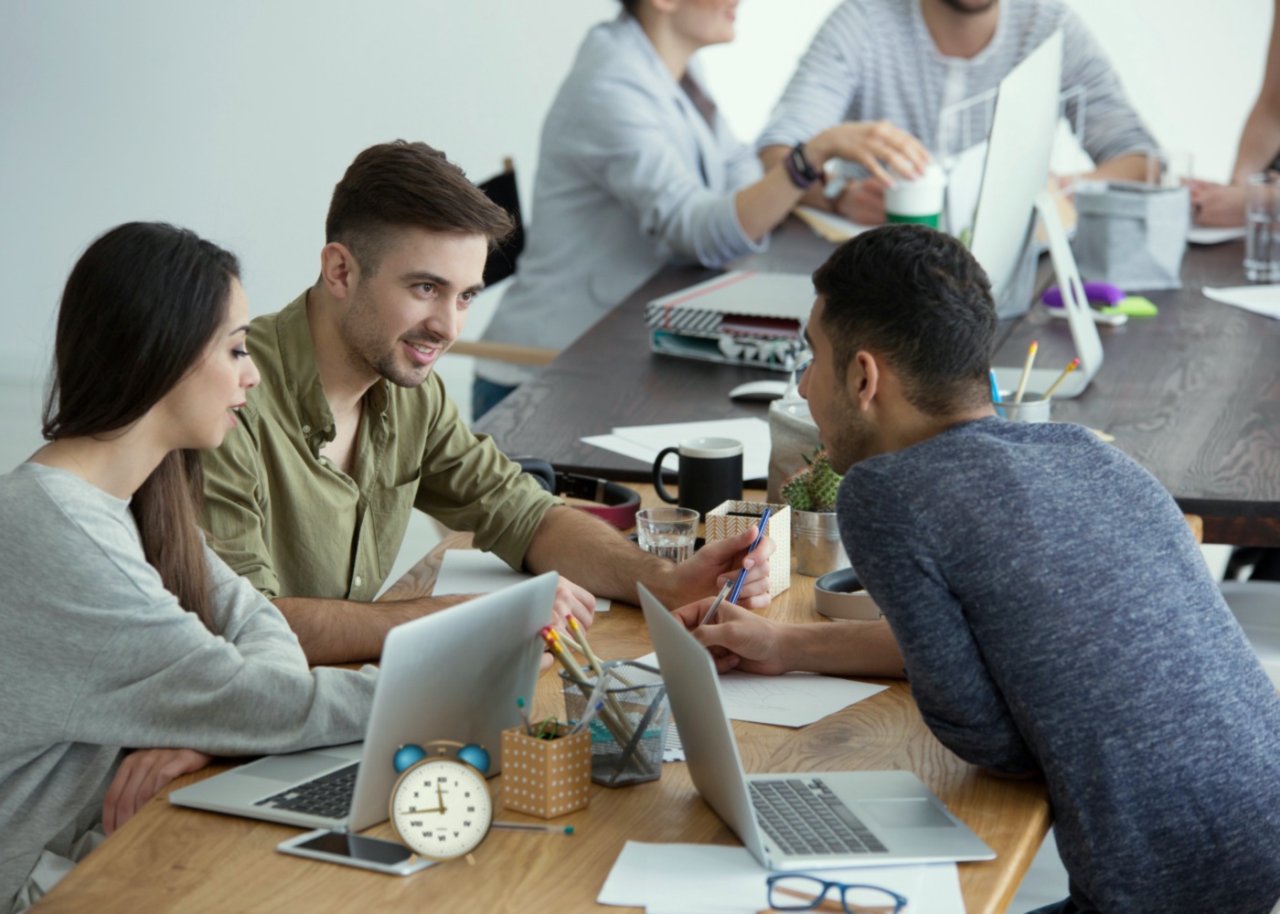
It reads {"hour": 11, "minute": 44}
